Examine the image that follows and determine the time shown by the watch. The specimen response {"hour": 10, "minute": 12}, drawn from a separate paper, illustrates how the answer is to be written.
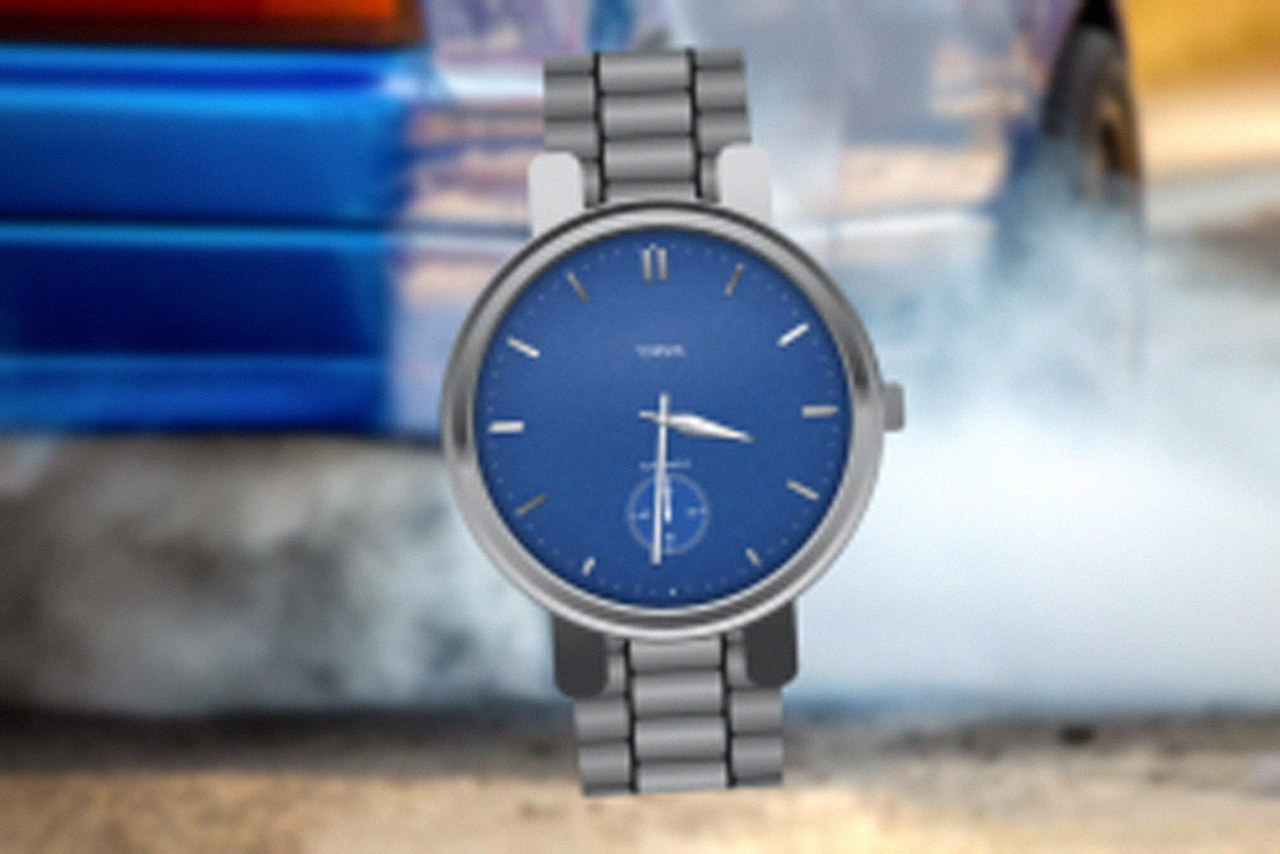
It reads {"hour": 3, "minute": 31}
